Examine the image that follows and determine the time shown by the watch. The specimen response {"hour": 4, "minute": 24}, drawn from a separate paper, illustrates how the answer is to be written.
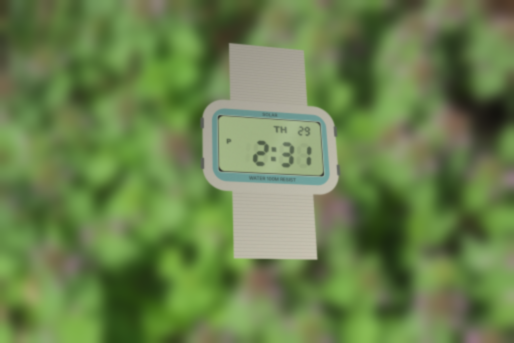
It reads {"hour": 2, "minute": 31}
